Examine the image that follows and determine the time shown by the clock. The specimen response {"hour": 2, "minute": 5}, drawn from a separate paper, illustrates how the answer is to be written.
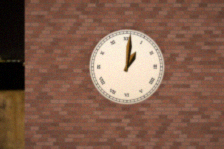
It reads {"hour": 1, "minute": 1}
